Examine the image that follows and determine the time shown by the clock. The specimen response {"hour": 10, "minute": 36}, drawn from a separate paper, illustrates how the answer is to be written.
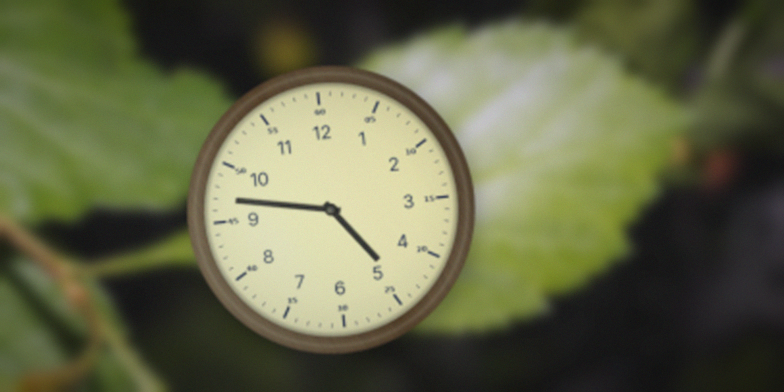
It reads {"hour": 4, "minute": 47}
